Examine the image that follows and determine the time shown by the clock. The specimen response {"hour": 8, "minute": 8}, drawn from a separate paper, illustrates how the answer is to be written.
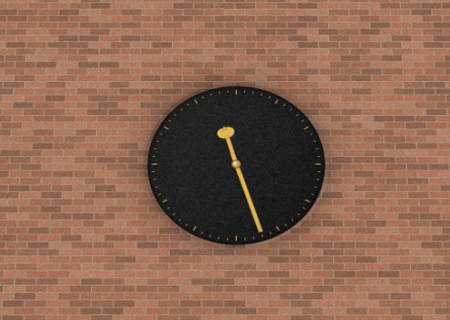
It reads {"hour": 11, "minute": 27}
